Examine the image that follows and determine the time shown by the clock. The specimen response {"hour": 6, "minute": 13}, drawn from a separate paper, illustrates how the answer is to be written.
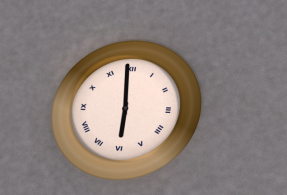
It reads {"hour": 5, "minute": 59}
